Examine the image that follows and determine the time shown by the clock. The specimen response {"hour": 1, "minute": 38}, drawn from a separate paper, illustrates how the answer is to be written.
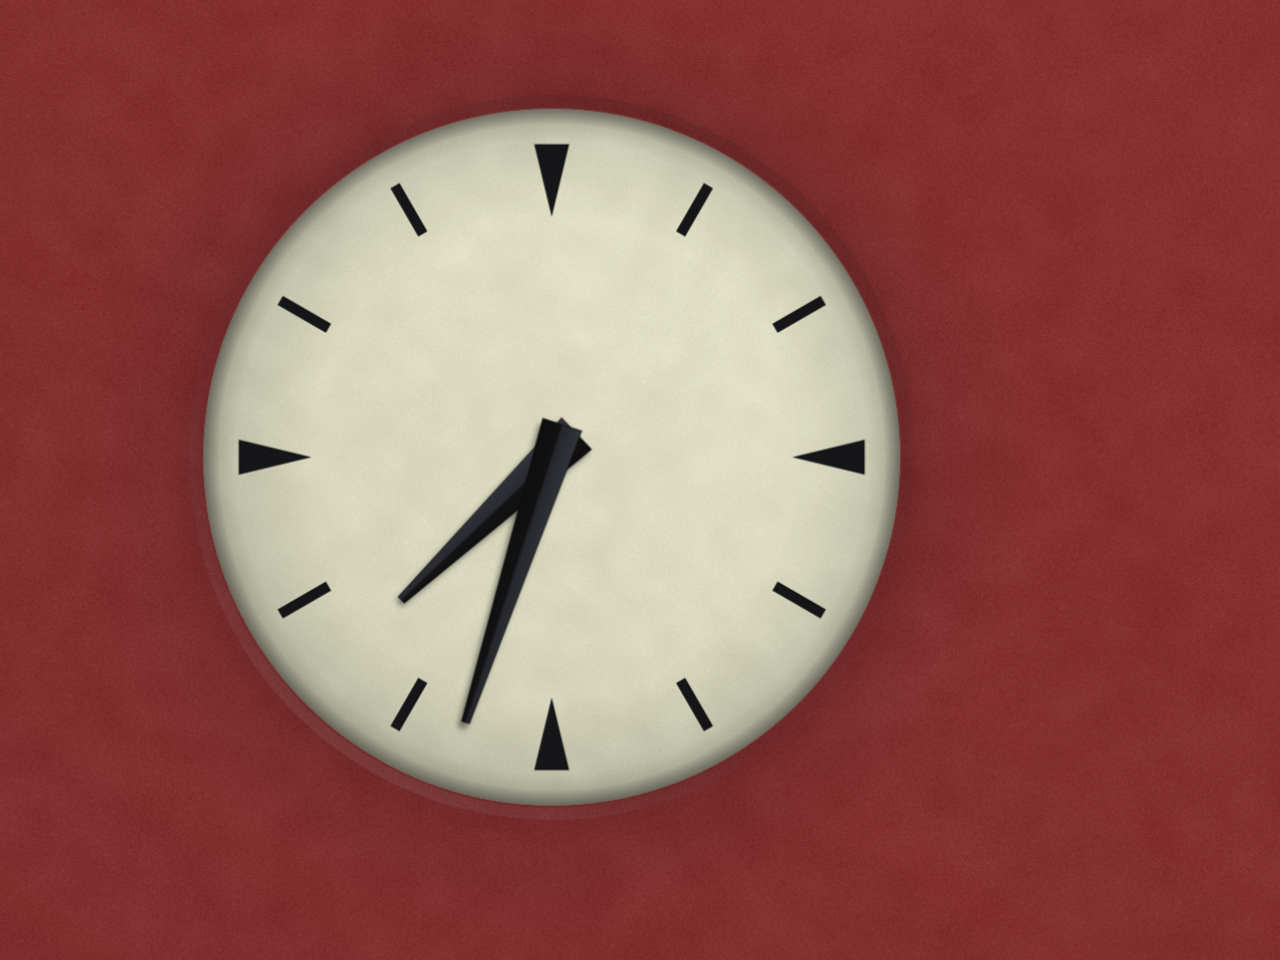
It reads {"hour": 7, "minute": 33}
